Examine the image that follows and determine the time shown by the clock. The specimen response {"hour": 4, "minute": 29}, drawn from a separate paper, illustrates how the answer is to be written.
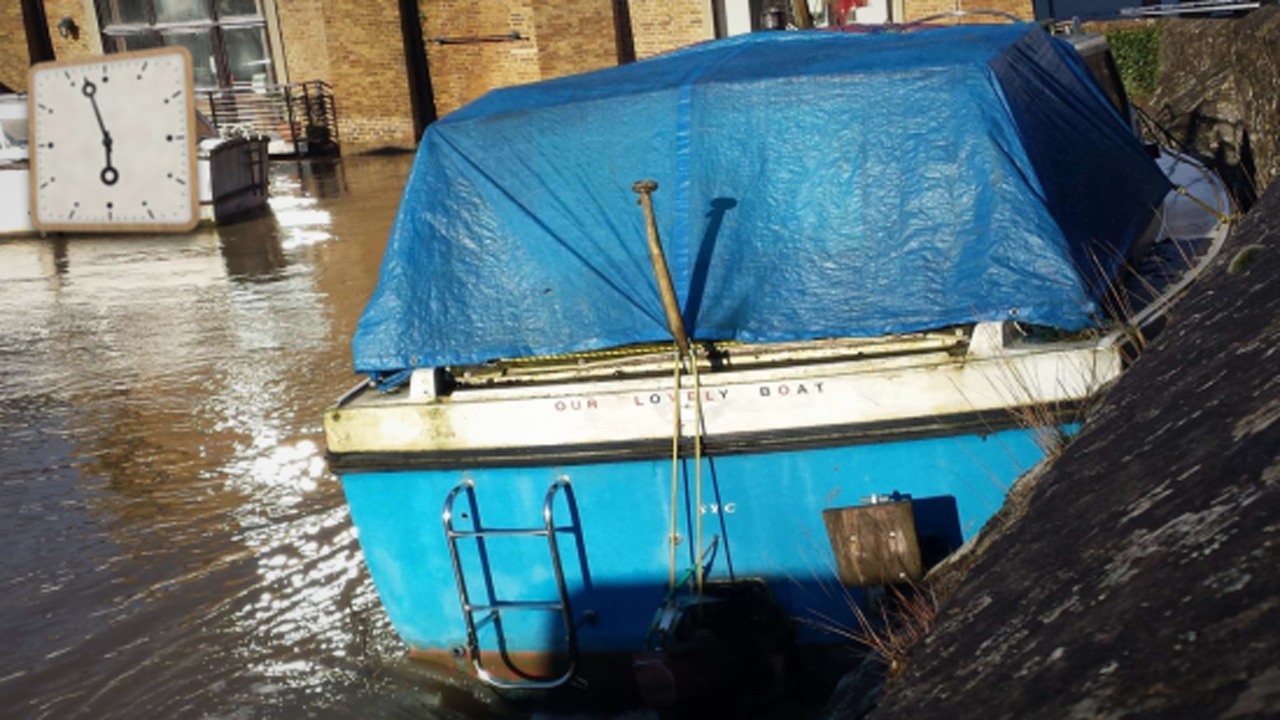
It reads {"hour": 5, "minute": 57}
